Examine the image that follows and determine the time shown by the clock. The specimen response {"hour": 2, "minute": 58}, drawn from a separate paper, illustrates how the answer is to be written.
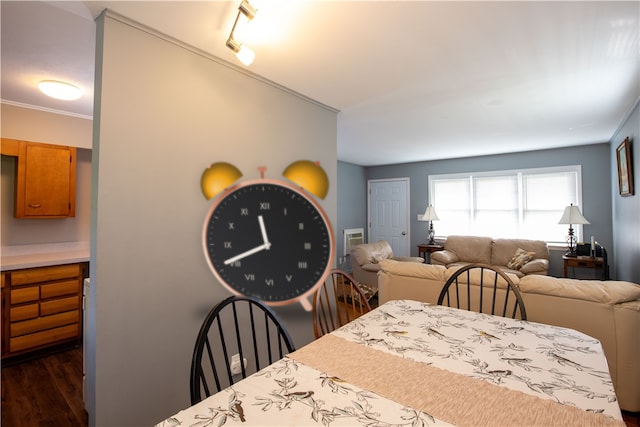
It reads {"hour": 11, "minute": 41}
